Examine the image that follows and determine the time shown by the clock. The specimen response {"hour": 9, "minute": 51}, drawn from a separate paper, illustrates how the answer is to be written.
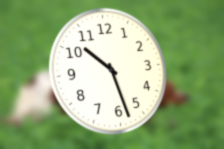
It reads {"hour": 10, "minute": 28}
